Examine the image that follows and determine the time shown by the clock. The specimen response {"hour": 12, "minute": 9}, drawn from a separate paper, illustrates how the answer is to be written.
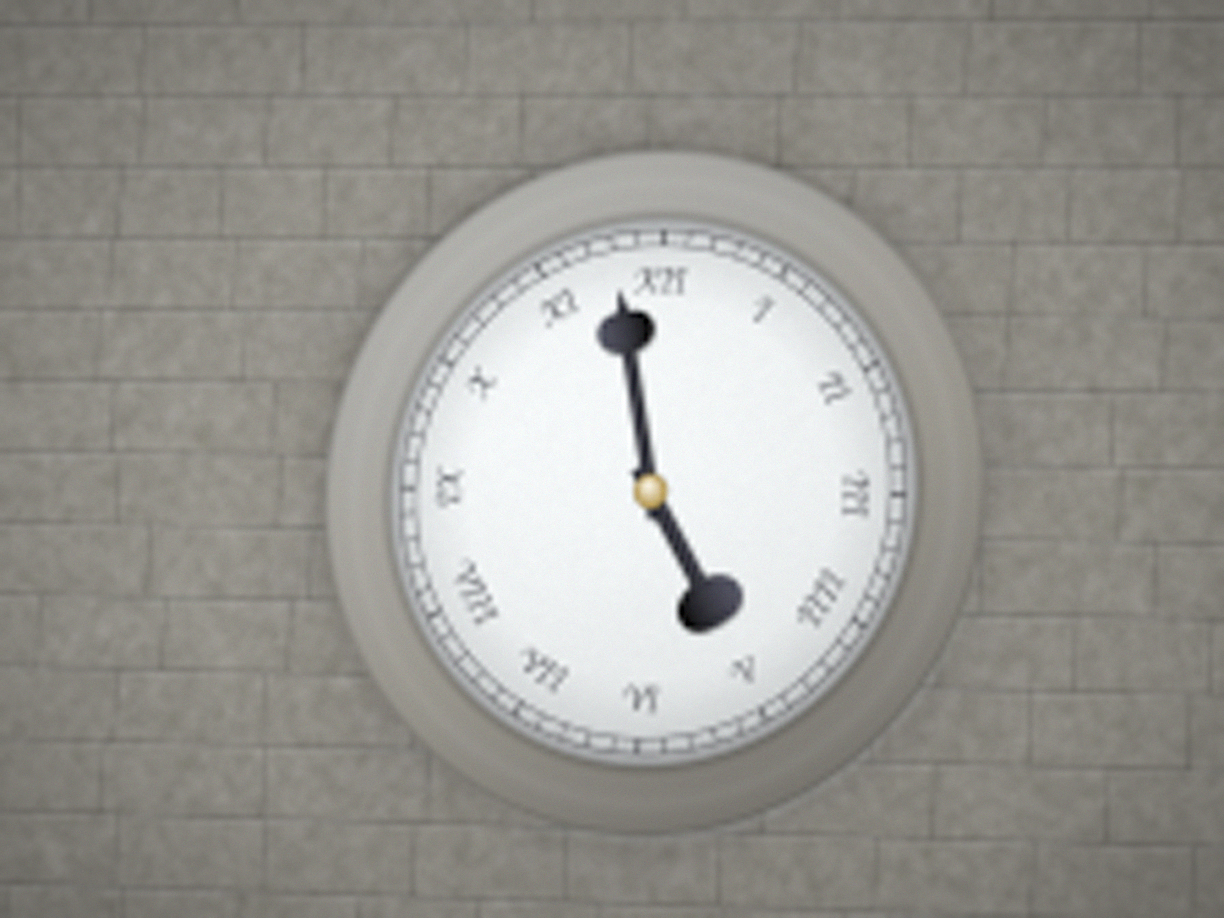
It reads {"hour": 4, "minute": 58}
